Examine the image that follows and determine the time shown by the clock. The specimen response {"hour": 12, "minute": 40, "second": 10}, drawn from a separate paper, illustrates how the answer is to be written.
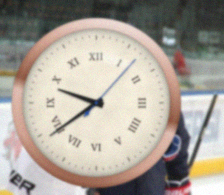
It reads {"hour": 9, "minute": 39, "second": 7}
